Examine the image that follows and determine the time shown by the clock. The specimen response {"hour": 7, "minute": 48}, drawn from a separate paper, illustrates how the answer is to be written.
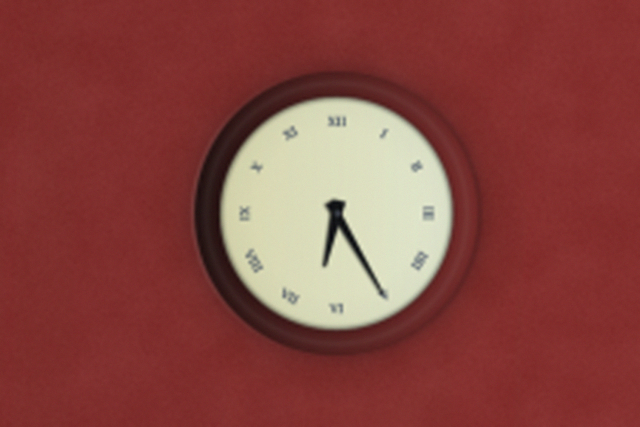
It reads {"hour": 6, "minute": 25}
